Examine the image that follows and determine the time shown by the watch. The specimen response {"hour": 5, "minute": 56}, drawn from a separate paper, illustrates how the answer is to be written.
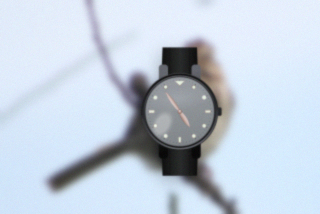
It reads {"hour": 4, "minute": 54}
